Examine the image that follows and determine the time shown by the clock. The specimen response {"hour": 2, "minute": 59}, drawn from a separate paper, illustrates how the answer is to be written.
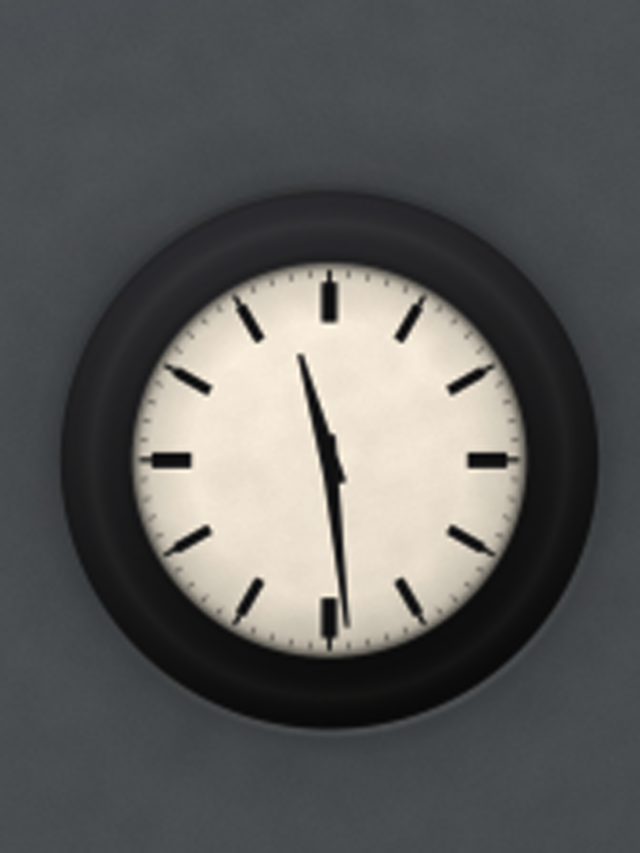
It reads {"hour": 11, "minute": 29}
